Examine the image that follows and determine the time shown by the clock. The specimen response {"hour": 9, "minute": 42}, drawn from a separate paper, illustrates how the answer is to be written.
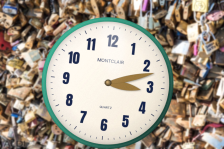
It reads {"hour": 3, "minute": 12}
